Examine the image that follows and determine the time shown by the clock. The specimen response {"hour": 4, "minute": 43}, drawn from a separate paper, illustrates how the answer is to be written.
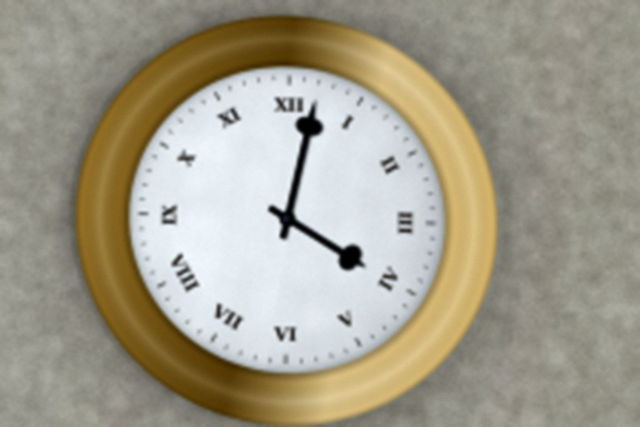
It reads {"hour": 4, "minute": 2}
